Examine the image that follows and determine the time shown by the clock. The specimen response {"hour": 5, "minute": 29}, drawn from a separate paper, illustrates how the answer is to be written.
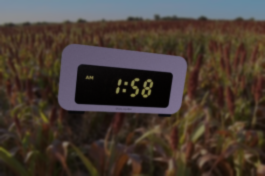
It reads {"hour": 1, "minute": 58}
